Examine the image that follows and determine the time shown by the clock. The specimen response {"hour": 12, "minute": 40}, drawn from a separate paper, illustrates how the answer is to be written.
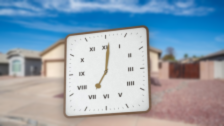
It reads {"hour": 7, "minute": 1}
